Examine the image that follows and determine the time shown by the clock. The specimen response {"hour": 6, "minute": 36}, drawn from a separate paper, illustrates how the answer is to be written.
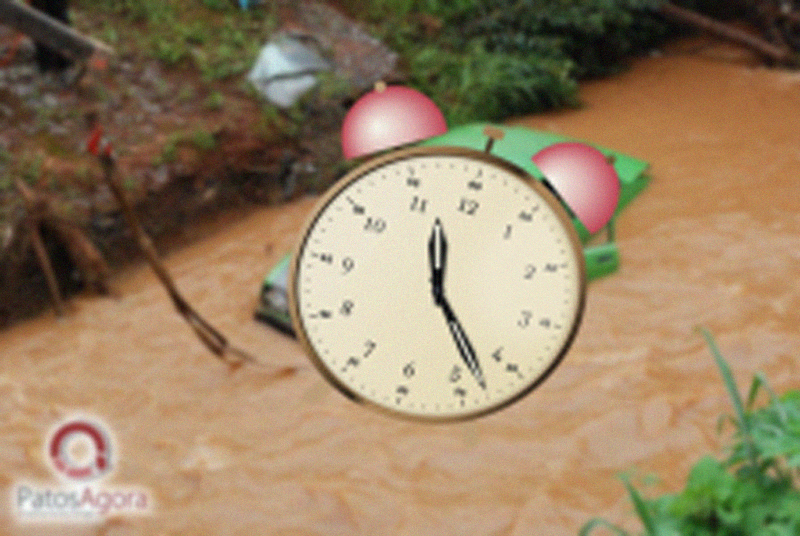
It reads {"hour": 11, "minute": 23}
